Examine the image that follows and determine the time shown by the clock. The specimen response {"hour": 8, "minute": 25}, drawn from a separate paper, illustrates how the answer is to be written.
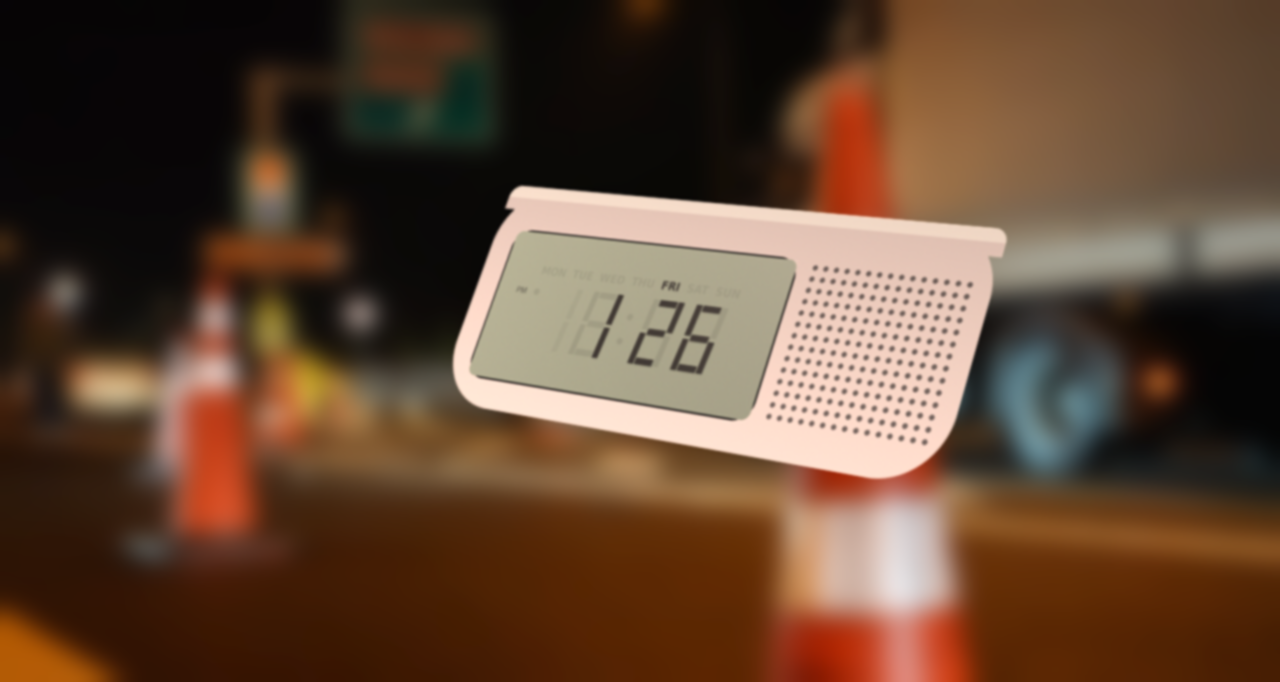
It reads {"hour": 1, "minute": 26}
